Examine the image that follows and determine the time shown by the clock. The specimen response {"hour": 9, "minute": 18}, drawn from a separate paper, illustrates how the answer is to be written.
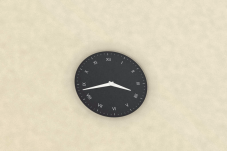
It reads {"hour": 3, "minute": 43}
